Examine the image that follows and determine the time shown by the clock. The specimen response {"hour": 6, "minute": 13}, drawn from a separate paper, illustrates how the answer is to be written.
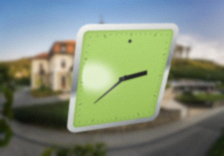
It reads {"hour": 2, "minute": 38}
